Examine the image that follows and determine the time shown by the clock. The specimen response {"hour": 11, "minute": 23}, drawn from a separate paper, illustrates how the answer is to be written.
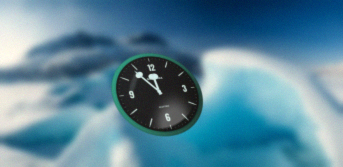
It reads {"hour": 11, "minute": 54}
